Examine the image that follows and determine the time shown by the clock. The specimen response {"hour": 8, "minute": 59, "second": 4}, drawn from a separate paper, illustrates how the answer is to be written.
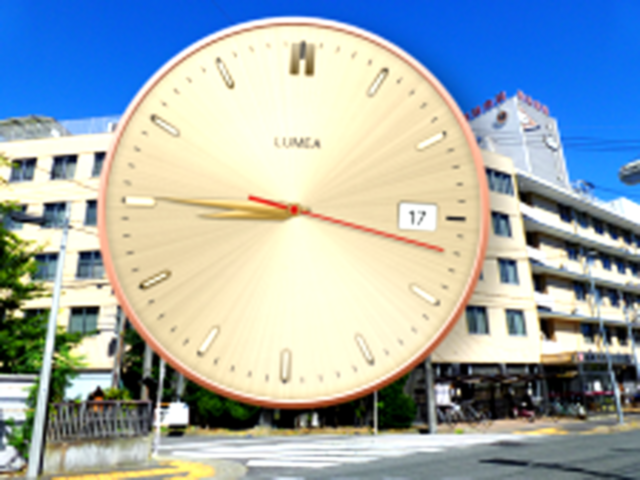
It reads {"hour": 8, "minute": 45, "second": 17}
